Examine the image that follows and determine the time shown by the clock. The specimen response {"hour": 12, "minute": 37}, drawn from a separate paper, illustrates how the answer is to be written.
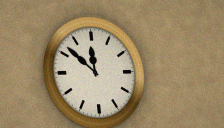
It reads {"hour": 11, "minute": 52}
